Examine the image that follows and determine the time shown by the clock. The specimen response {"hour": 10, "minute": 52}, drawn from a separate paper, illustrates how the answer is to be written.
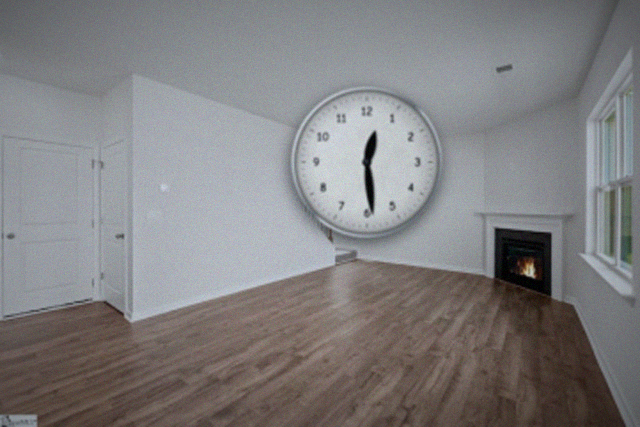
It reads {"hour": 12, "minute": 29}
